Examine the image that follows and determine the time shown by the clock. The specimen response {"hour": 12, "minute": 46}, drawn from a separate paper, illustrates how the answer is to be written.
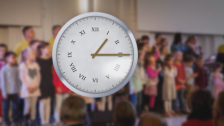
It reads {"hour": 1, "minute": 15}
